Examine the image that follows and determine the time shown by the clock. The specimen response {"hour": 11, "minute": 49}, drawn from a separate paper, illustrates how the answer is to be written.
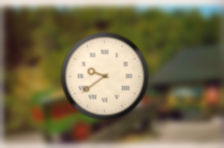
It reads {"hour": 9, "minute": 39}
